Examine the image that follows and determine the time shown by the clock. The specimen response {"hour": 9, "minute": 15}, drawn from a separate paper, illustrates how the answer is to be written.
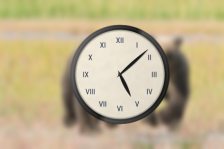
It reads {"hour": 5, "minute": 8}
